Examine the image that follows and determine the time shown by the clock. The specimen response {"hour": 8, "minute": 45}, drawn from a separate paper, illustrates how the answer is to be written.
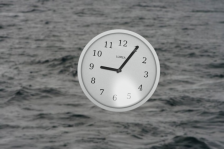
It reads {"hour": 9, "minute": 5}
